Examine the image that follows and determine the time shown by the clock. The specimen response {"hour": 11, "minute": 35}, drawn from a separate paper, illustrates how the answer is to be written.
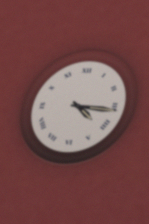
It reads {"hour": 4, "minute": 16}
